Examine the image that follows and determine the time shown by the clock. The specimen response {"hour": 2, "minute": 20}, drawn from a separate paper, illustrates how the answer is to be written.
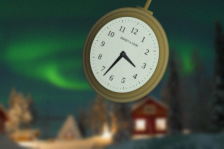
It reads {"hour": 3, "minute": 33}
